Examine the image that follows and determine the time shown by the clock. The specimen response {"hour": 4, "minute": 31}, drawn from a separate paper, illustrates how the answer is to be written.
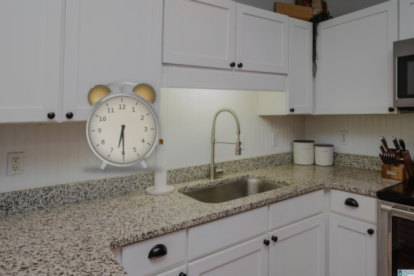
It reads {"hour": 6, "minute": 30}
